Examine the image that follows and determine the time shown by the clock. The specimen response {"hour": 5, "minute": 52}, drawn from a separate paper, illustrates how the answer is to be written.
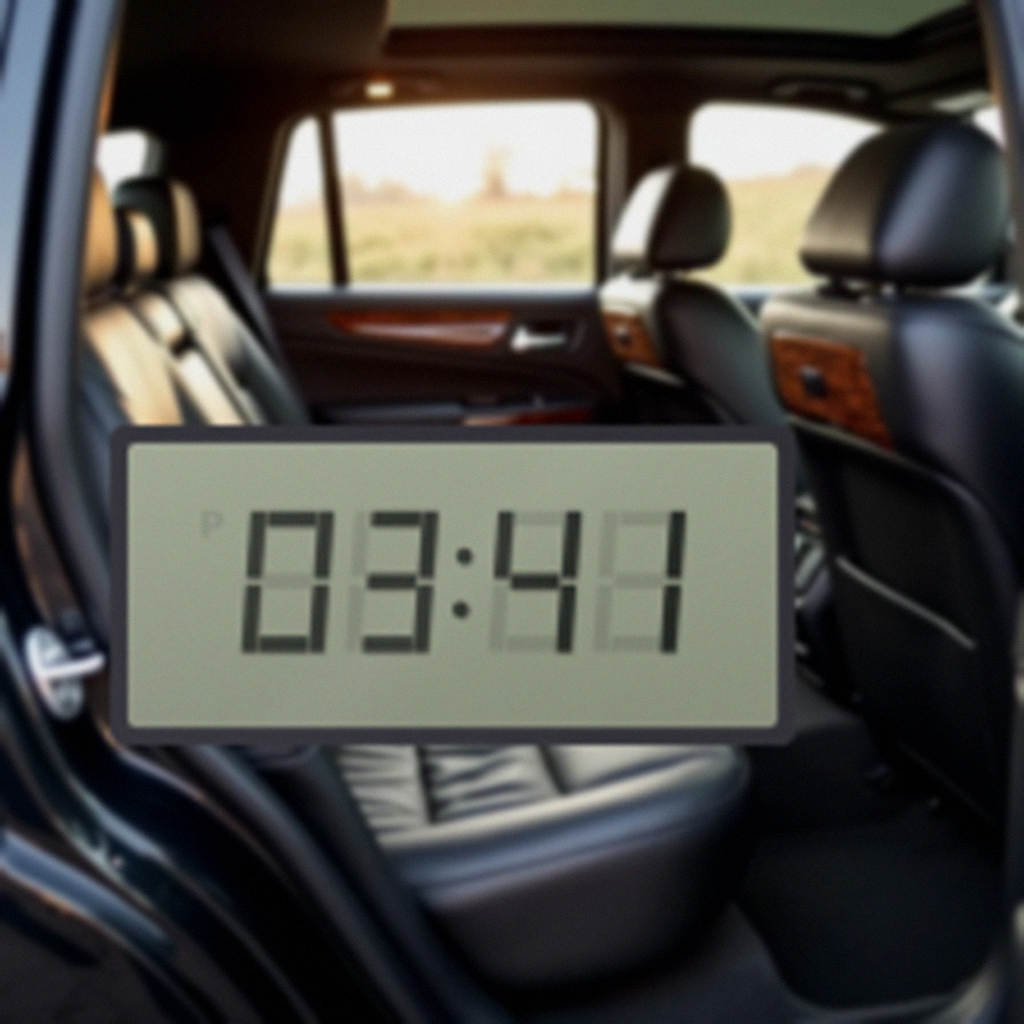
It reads {"hour": 3, "minute": 41}
